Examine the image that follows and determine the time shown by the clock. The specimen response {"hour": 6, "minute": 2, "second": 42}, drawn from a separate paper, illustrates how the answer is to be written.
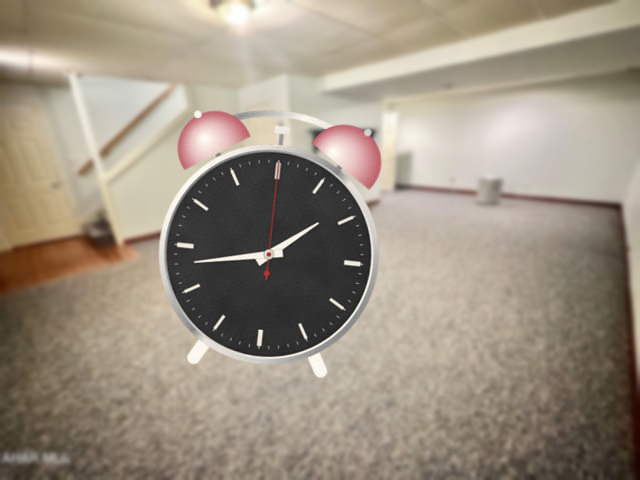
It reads {"hour": 1, "minute": 43, "second": 0}
